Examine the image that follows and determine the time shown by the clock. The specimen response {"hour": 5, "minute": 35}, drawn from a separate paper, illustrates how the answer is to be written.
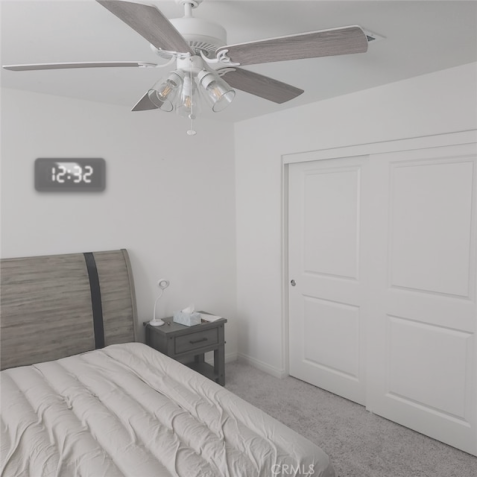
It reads {"hour": 12, "minute": 32}
